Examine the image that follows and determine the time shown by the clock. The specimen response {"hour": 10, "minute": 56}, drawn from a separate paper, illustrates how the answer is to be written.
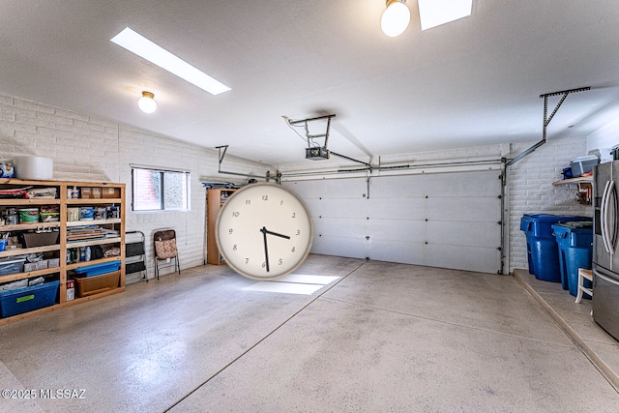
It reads {"hour": 3, "minute": 29}
